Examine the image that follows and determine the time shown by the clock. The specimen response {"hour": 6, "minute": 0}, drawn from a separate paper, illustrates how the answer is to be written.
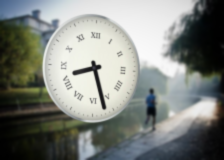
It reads {"hour": 8, "minute": 27}
